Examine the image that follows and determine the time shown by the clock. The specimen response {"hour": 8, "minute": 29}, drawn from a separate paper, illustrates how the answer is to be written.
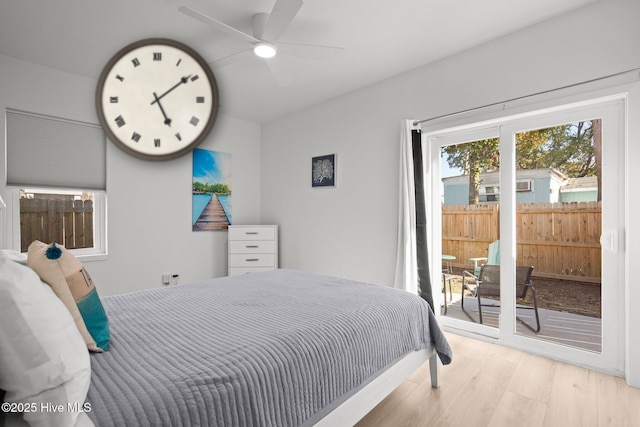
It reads {"hour": 5, "minute": 9}
